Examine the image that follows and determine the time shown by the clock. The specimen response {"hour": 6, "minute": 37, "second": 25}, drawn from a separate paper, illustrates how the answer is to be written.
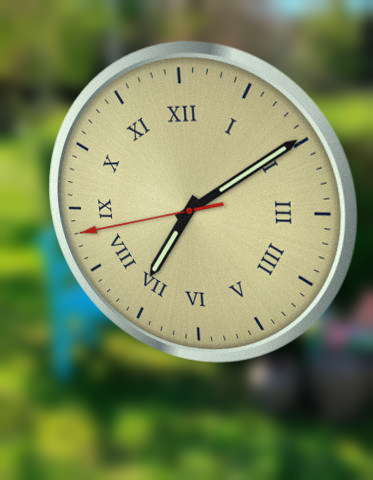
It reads {"hour": 7, "minute": 9, "second": 43}
